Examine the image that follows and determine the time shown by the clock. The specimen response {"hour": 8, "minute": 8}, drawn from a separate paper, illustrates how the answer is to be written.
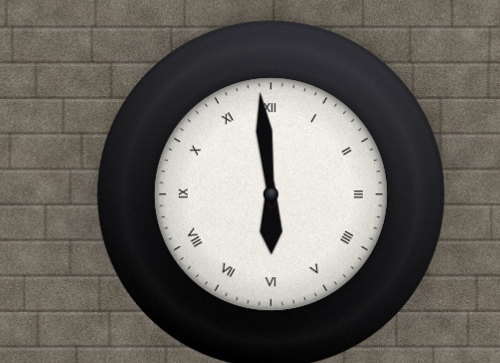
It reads {"hour": 5, "minute": 59}
